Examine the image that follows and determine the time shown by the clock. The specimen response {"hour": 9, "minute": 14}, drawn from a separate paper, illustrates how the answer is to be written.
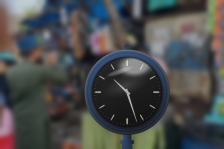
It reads {"hour": 10, "minute": 27}
